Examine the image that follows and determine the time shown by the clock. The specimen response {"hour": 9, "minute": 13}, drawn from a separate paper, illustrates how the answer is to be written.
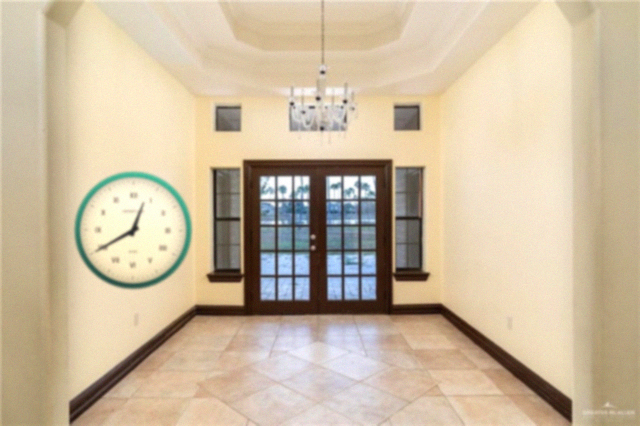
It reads {"hour": 12, "minute": 40}
